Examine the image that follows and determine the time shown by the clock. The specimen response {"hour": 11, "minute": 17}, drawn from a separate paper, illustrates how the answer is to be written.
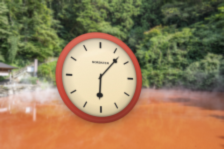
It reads {"hour": 6, "minute": 7}
